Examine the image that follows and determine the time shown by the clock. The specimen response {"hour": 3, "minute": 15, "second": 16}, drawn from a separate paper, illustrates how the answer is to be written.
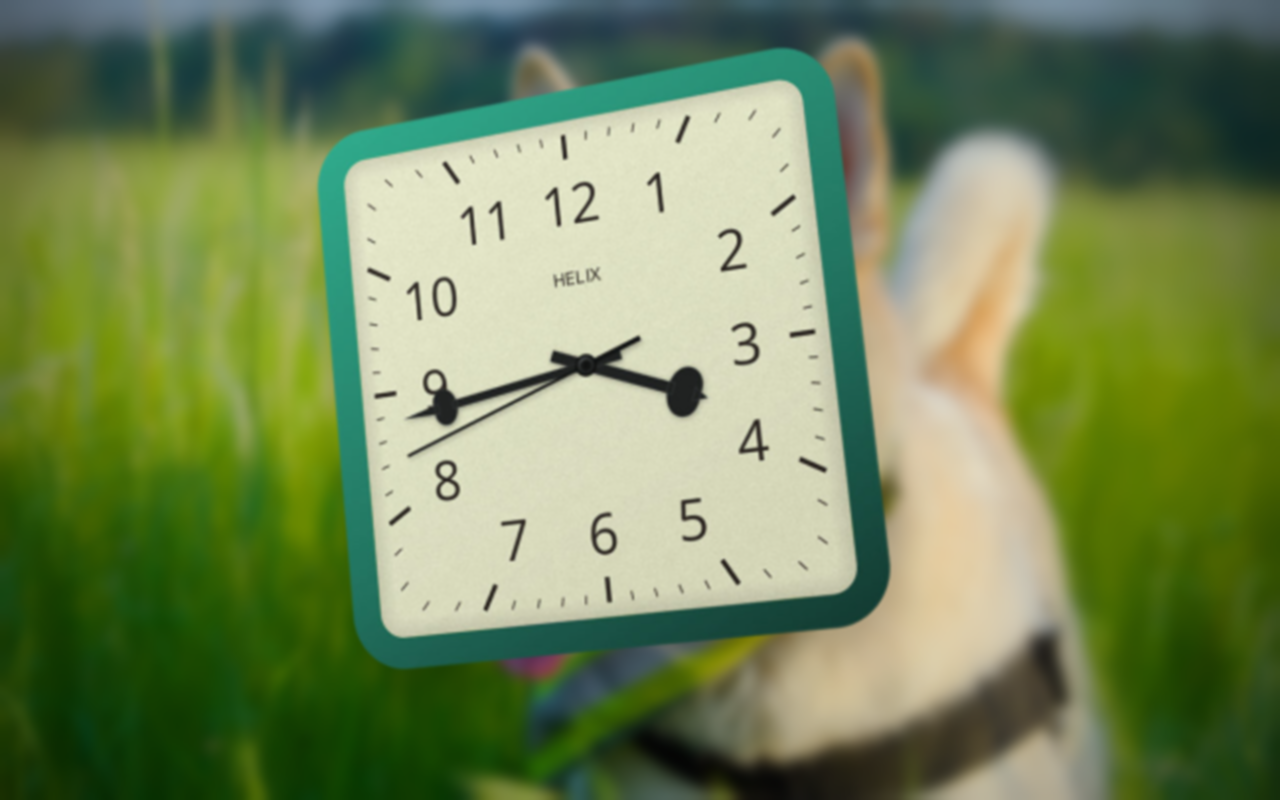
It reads {"hour": 3, "minute": 43, "second": 42}
